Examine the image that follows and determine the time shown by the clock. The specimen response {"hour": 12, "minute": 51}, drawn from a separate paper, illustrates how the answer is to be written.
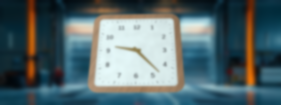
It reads {"hour": 9, "minute": 23}
